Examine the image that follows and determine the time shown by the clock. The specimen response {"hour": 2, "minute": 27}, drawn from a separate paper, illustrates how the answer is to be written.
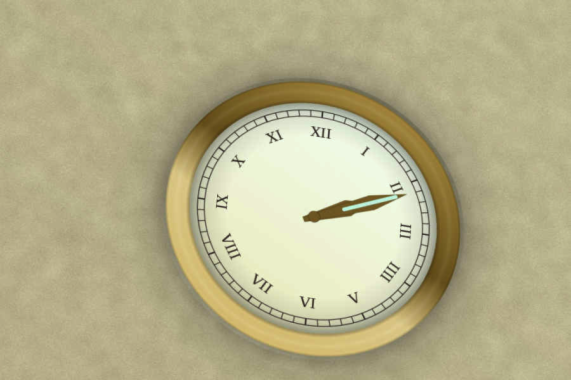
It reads {"hour": 2, "minute": 11}
